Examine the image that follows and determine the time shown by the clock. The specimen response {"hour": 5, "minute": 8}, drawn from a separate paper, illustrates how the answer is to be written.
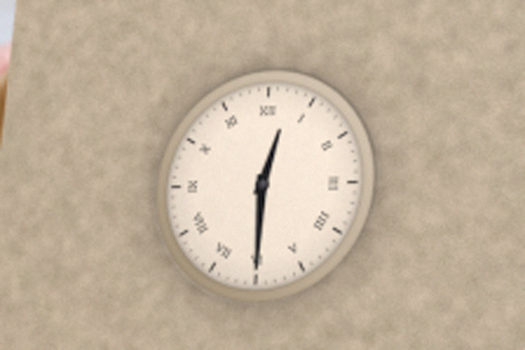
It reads {"hour": 12, "minute": 30}
